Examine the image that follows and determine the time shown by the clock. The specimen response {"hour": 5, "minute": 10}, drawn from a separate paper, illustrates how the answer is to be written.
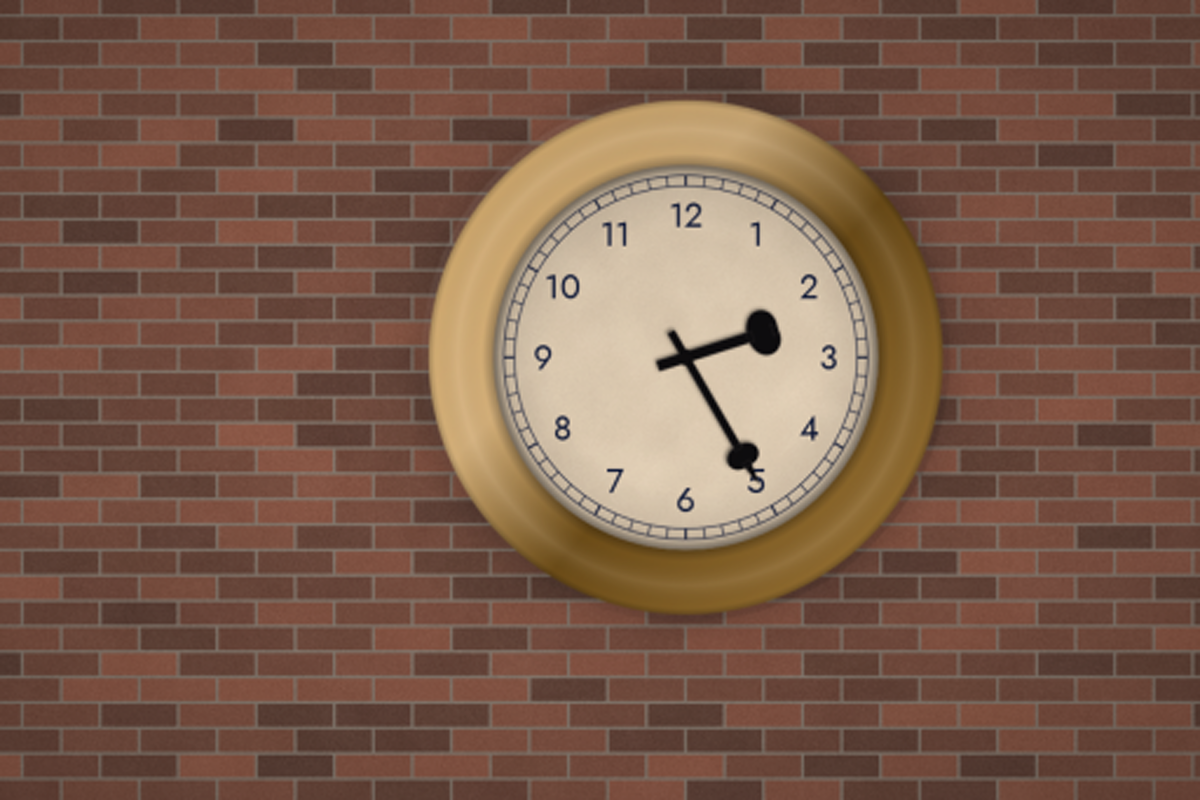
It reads {"hour": 2, "minute": 25}
